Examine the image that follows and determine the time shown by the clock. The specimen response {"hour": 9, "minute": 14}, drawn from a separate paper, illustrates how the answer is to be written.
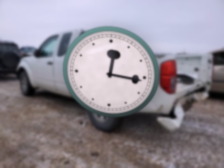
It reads {"hour": 12, "minute": 16}
